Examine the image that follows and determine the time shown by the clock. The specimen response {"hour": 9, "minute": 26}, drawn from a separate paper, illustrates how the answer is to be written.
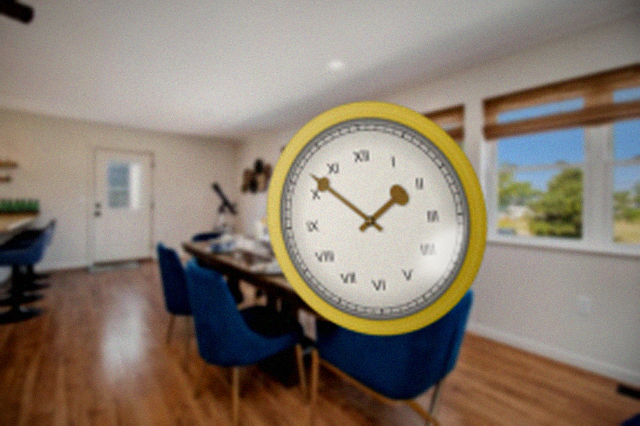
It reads {"hour": 1, "minute": 52}
